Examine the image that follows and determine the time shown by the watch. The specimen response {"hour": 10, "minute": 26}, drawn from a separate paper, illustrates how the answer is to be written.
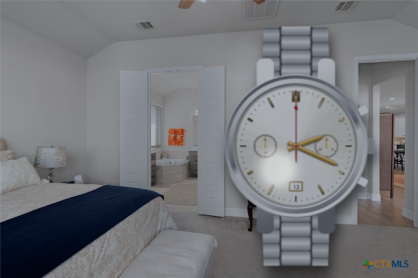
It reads {"hour": 2, "minute": 19}
